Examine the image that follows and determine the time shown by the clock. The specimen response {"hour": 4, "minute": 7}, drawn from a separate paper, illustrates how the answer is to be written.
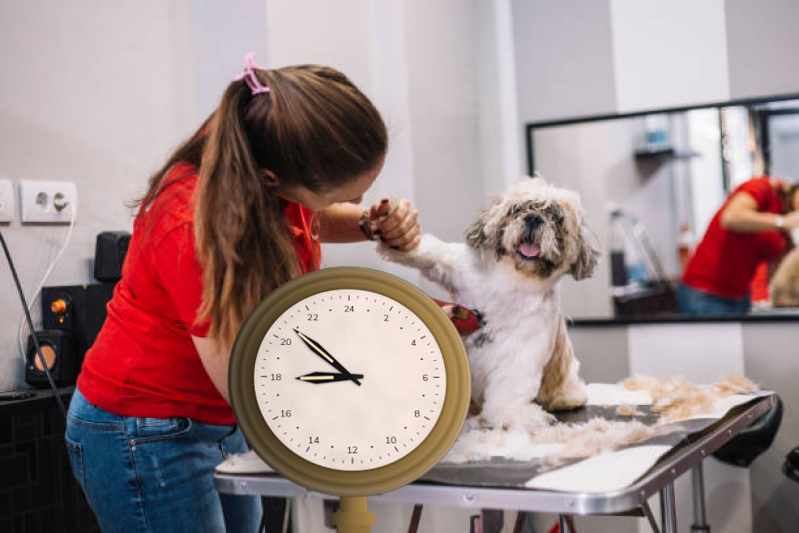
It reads {"hour": 17, "minute": 52}
